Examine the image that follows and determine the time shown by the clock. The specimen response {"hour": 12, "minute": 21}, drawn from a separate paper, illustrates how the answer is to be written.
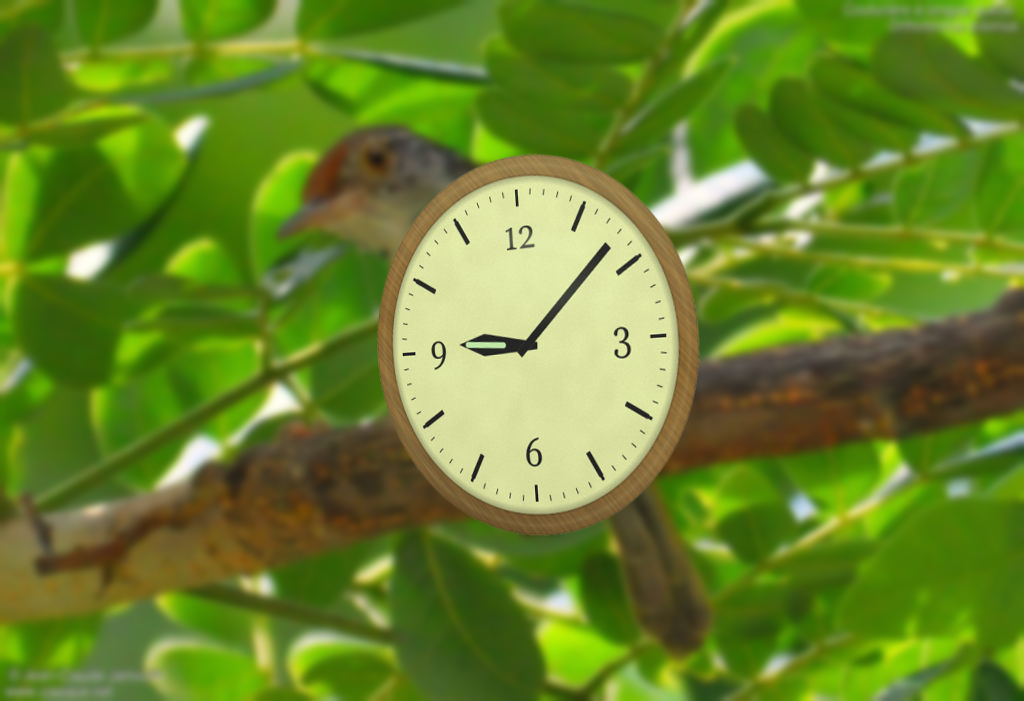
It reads {"hour": 9, "minute": 8}
